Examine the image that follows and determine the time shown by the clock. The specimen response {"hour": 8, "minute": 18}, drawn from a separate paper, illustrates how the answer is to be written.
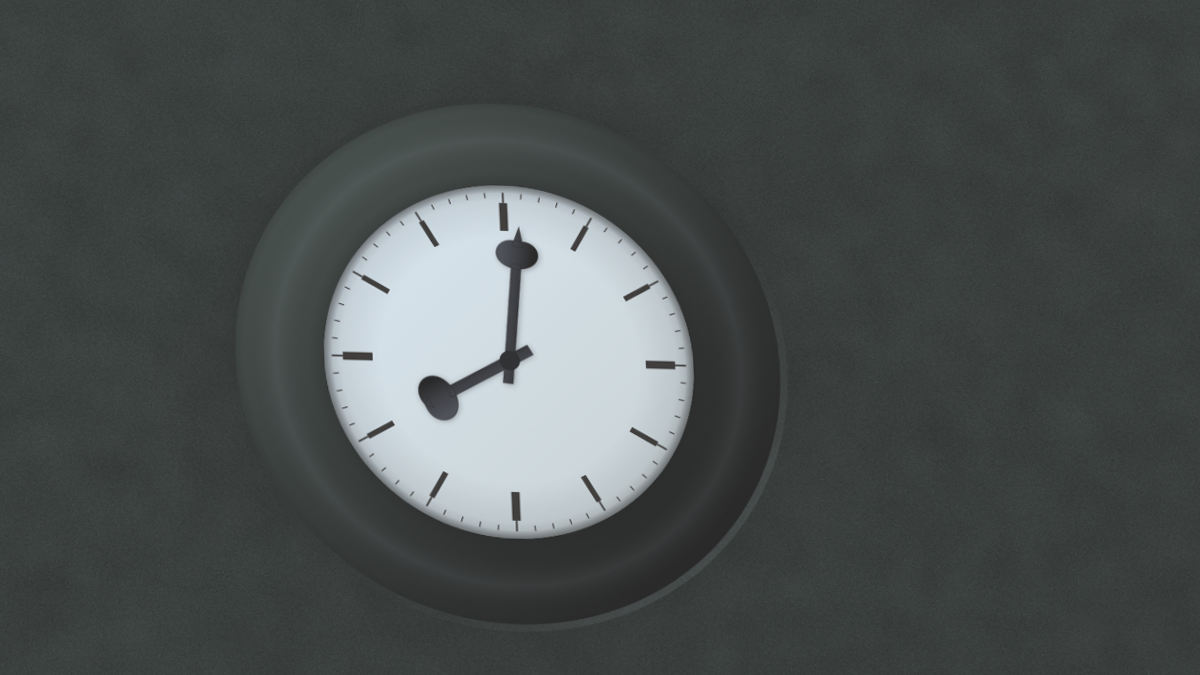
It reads {"hour": 8, "minute": 1}
